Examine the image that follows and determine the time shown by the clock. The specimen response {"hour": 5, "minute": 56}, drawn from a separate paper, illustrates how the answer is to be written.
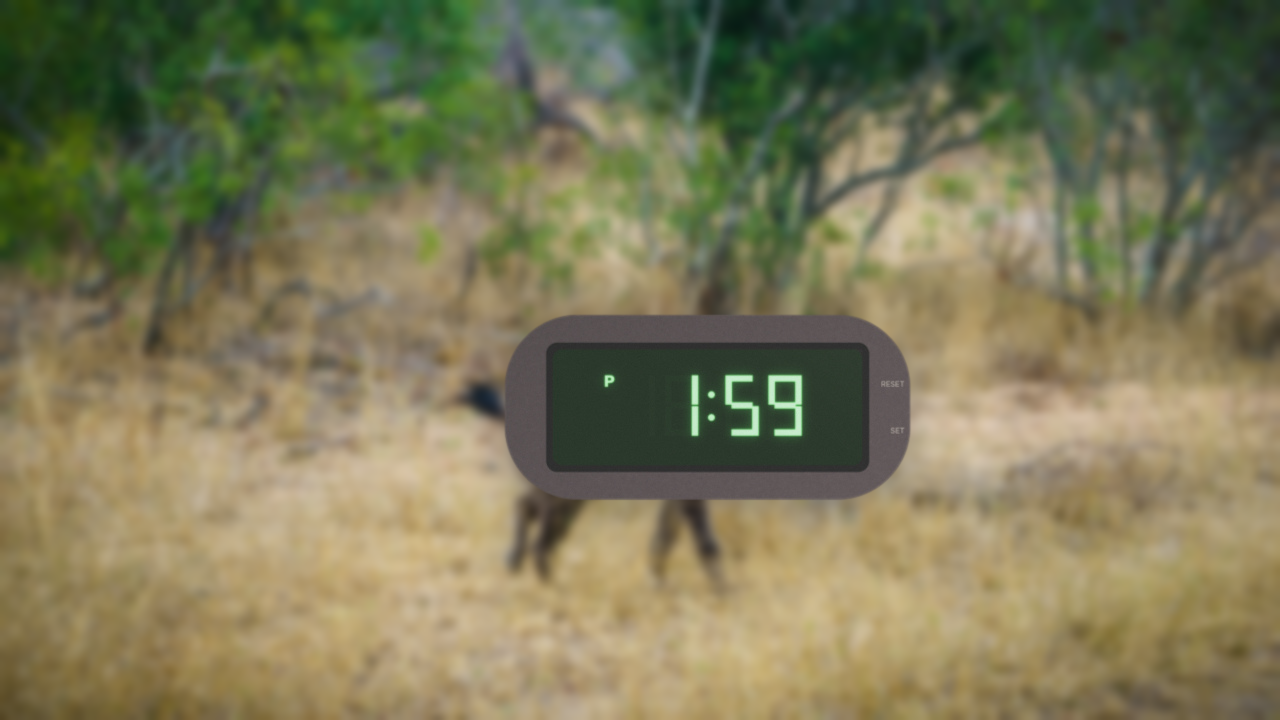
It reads {"hour": 1, "minute": 59}
